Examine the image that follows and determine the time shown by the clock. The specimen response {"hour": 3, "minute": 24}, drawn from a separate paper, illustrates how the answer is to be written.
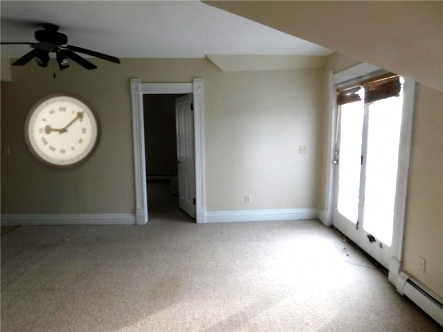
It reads {"hour": 9, "minute": 8}
